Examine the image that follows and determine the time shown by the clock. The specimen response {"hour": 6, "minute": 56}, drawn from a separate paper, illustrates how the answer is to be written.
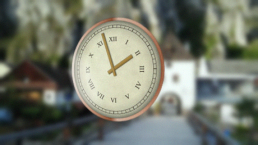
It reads {"hour": 1, "minute": 57}
